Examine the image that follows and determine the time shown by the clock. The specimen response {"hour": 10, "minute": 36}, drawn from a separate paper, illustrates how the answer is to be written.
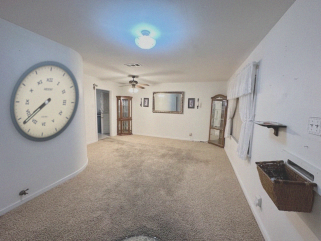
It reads {"hour": 7, "minute": 38}
